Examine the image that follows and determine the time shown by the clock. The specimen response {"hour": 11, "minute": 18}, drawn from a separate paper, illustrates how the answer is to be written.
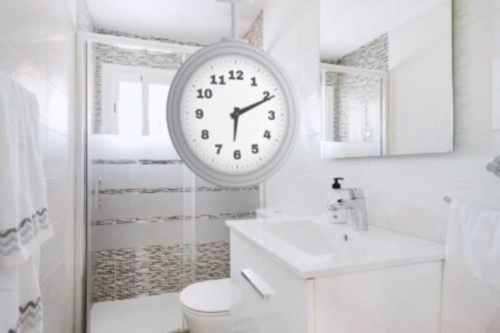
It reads {"hour": 6, "minute": 11}
